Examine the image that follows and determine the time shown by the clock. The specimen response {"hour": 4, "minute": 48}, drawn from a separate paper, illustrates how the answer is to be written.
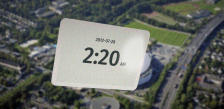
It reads {"hour": 2, "minute": 20}
